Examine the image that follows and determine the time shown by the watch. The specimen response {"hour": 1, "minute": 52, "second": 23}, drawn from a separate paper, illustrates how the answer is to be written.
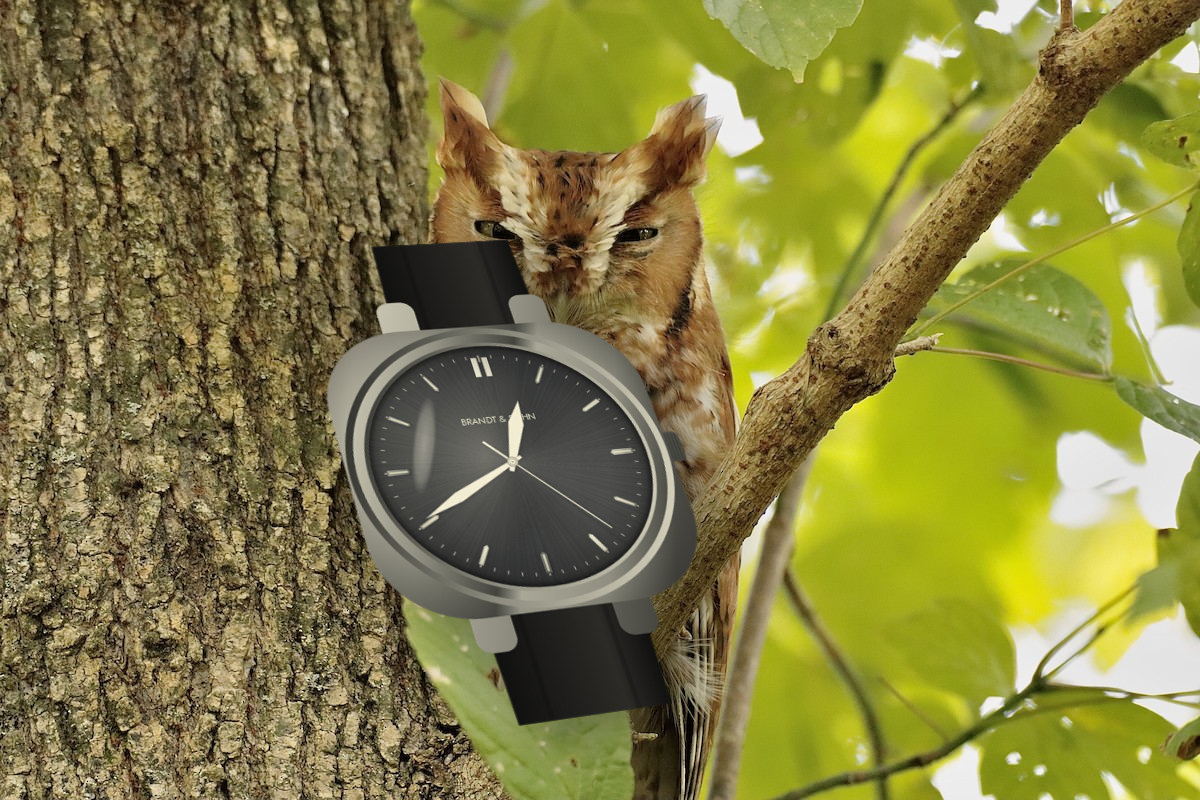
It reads {"hour": 12, "minute": 40, "second": 23}
